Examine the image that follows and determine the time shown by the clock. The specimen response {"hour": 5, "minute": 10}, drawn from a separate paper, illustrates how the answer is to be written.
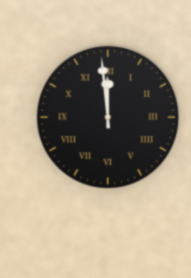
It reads {"hour": 11, "minute": 59}
